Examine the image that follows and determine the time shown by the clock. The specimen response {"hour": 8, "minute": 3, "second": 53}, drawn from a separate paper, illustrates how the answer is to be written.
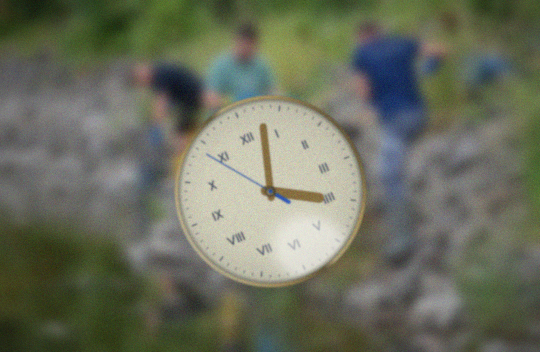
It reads {"hour": 4, "minute": 2, "second": 54}
